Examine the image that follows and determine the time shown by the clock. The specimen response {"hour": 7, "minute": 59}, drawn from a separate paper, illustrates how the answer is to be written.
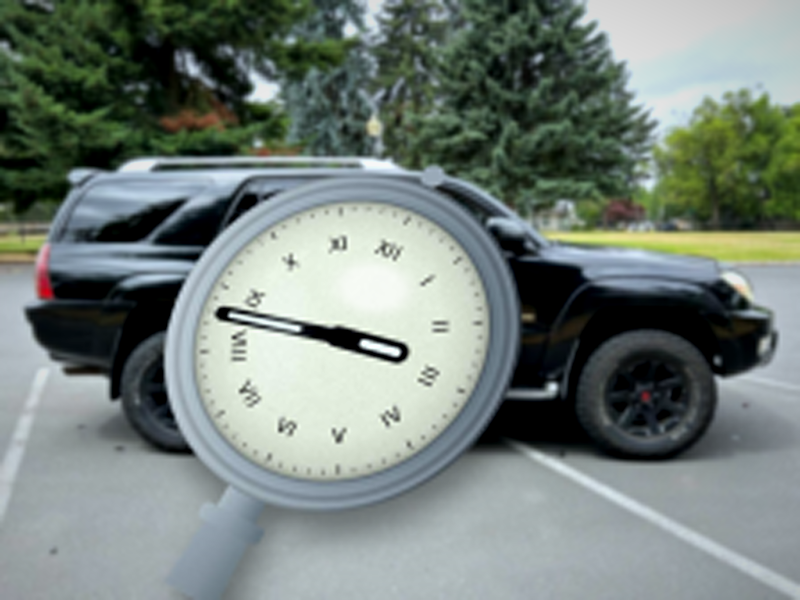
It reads {"hour": 2, "minute": 43}
